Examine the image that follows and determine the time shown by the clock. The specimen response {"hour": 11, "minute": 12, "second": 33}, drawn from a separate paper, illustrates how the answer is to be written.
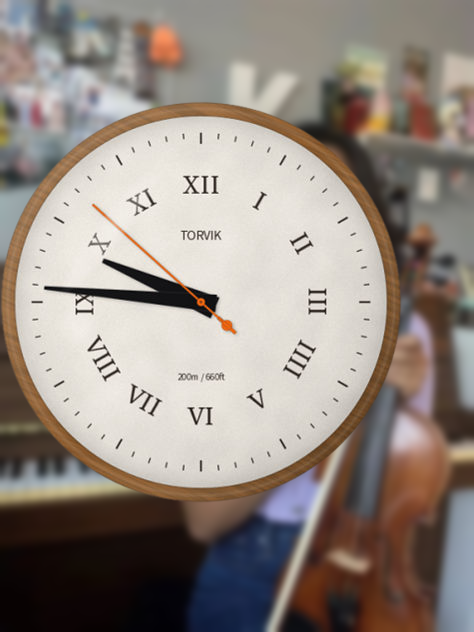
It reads {"hour": 9, "minute": 45, "second": 52}
